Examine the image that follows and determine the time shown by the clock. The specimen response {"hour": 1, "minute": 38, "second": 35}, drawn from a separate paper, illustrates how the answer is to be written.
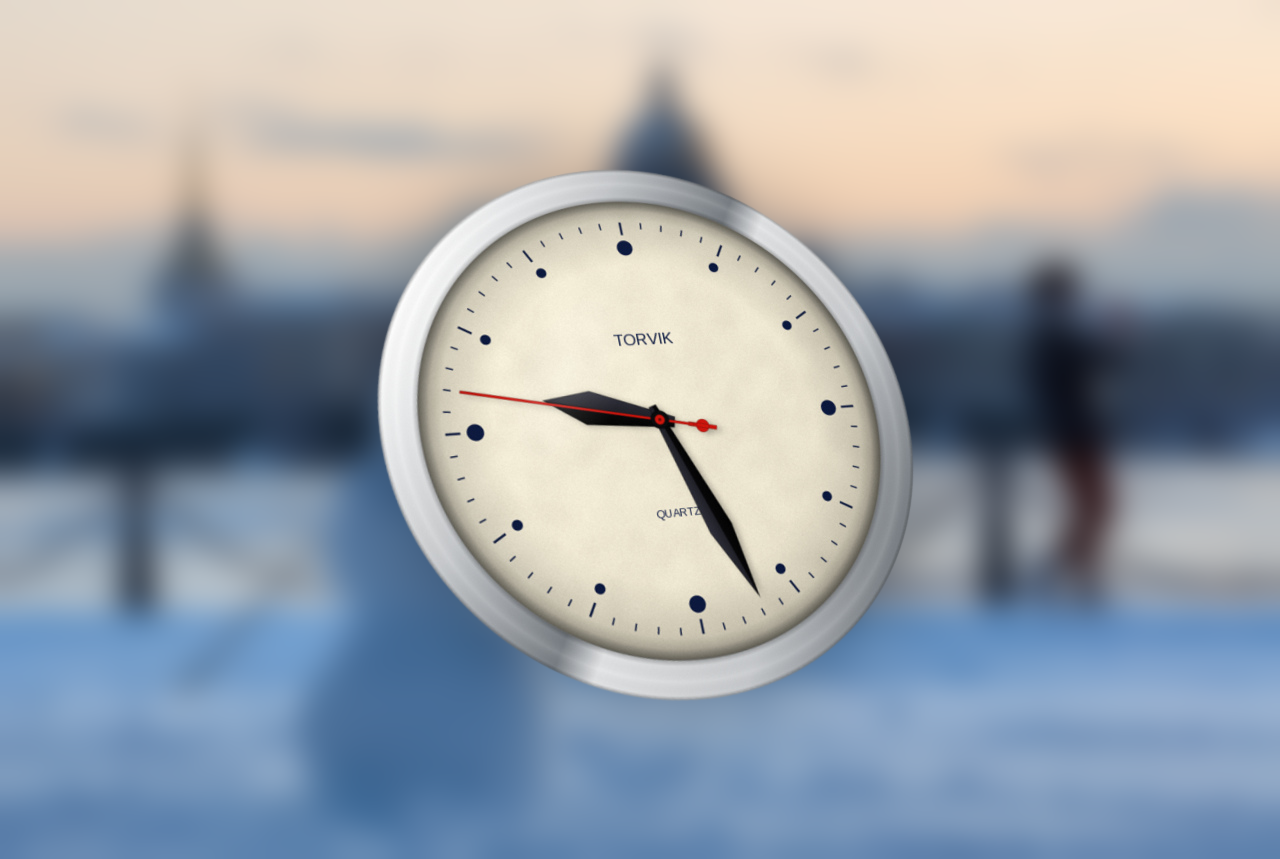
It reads {"hour": 9, "minute": 26, "second": 47}
